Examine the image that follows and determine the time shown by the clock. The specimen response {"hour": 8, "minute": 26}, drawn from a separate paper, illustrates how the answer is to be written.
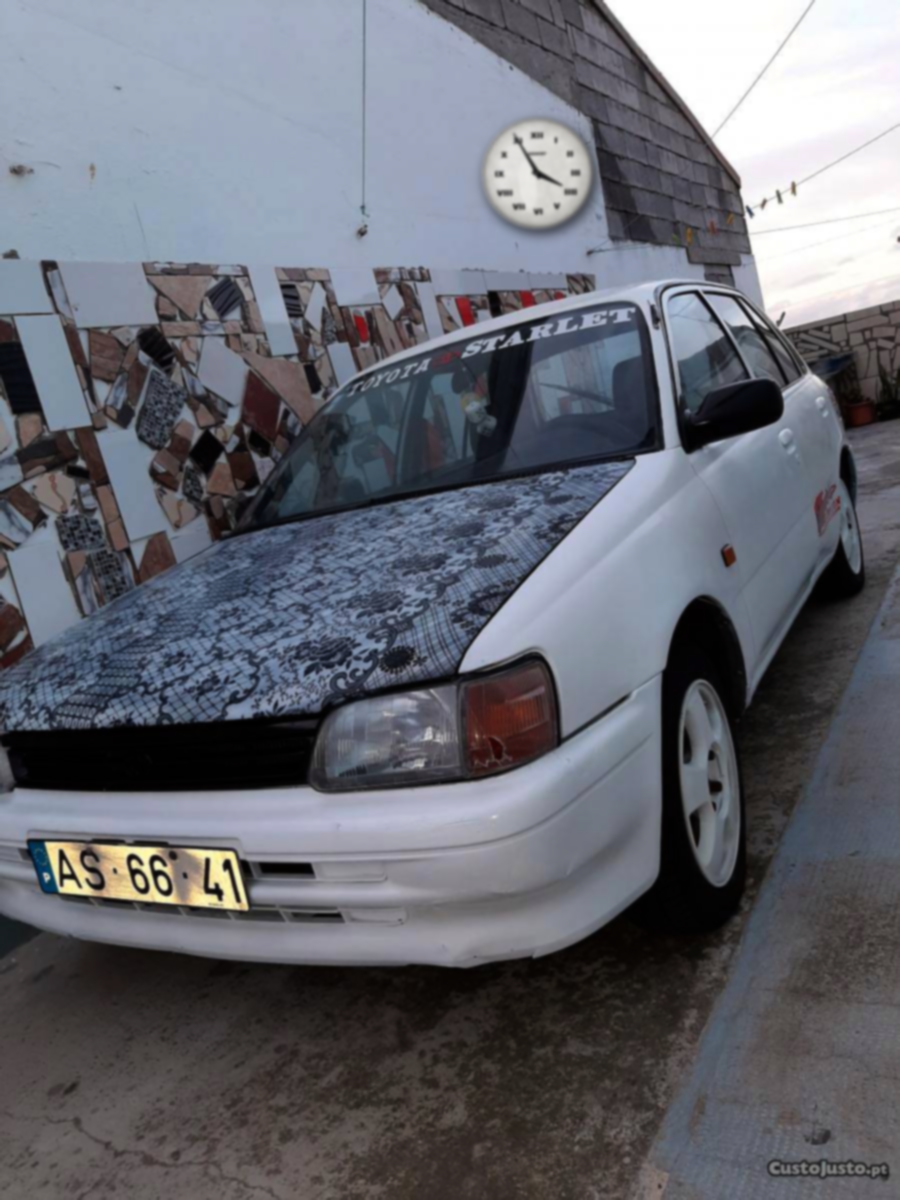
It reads {"hour": 3, "minute": 55}
